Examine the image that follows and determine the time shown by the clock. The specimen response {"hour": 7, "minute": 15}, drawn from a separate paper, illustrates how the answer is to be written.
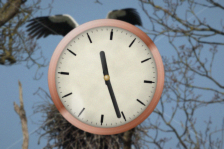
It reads {"hour": 11, "minute": 26}
